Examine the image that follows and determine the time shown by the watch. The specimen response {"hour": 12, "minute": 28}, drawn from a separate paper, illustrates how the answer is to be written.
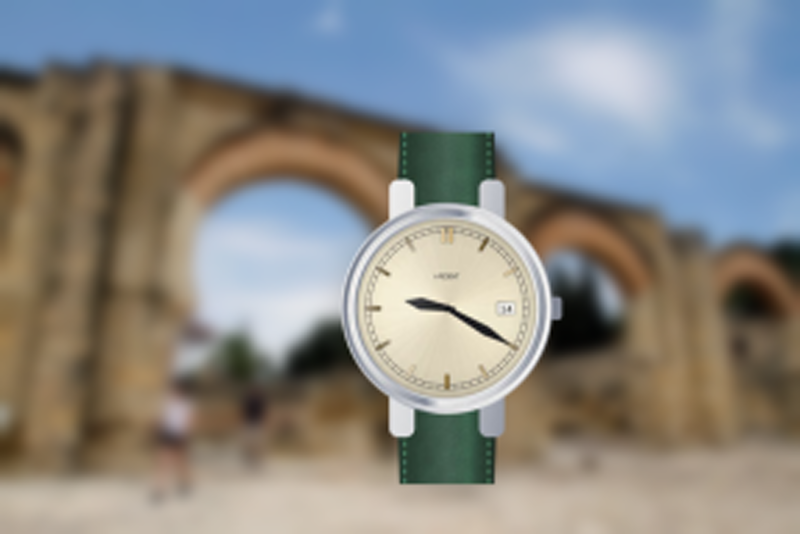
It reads {"hour": 9, "minute": 20}
